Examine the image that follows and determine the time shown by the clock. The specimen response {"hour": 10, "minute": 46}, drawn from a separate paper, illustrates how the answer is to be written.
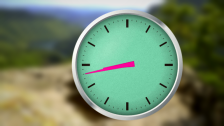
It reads {"hour": 8, "minute": 43}
